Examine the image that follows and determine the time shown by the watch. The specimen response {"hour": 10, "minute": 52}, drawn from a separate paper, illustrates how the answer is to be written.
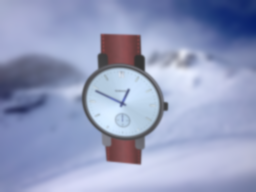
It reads {"hour": 12, "minute": 49}
